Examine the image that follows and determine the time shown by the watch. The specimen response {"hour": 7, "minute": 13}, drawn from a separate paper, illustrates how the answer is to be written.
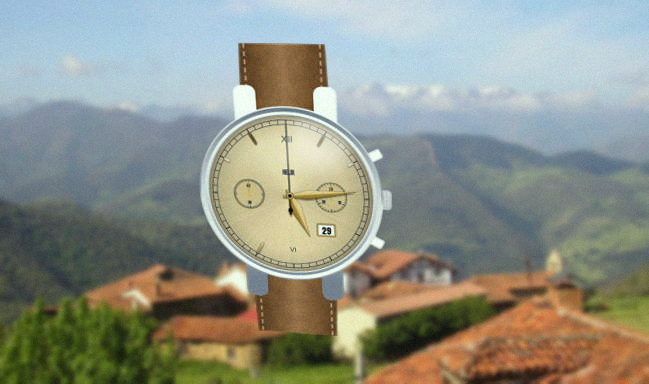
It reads {"hour": 5, "minute": 14}
